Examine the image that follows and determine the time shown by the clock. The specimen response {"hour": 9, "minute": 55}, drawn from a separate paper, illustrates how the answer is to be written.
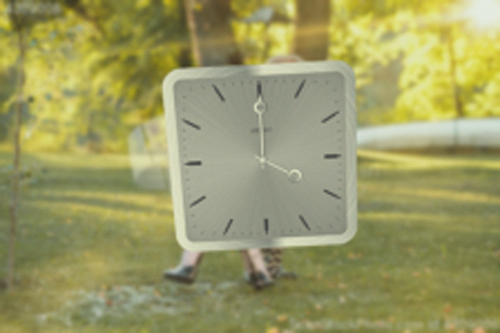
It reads {"hour": 4, "minute": 0}
